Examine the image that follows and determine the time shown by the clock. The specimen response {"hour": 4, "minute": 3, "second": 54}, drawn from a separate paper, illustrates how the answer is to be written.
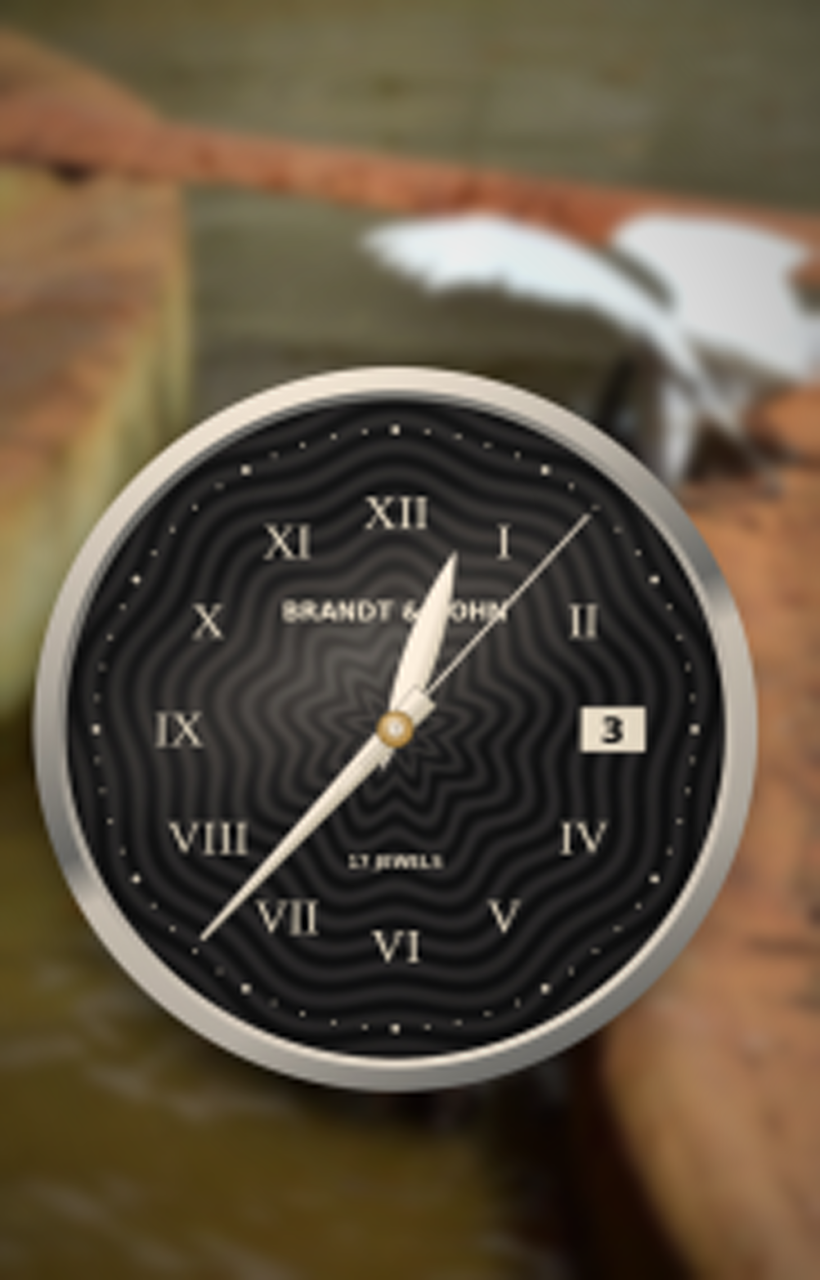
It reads {"hour": 12, "minute": 37, "second": 7}
